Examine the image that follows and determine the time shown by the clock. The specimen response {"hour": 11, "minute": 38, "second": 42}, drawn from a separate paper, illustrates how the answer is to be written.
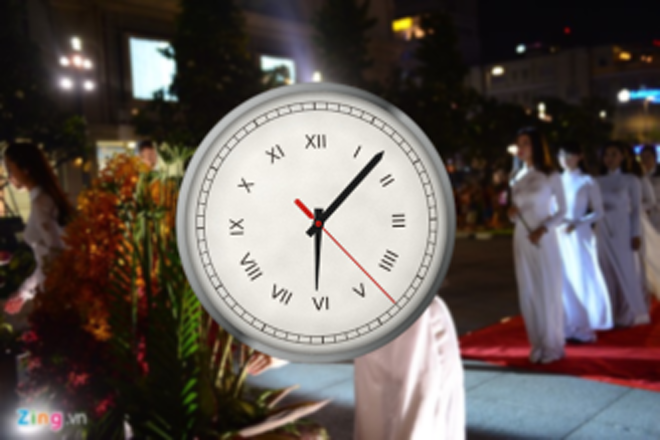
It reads {"hour": 6, "minute": 7, "second": 23}
